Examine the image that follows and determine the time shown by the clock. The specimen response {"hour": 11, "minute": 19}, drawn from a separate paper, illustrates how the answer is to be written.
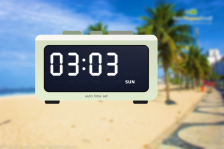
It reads {"hour": 3, "minute": 3}
